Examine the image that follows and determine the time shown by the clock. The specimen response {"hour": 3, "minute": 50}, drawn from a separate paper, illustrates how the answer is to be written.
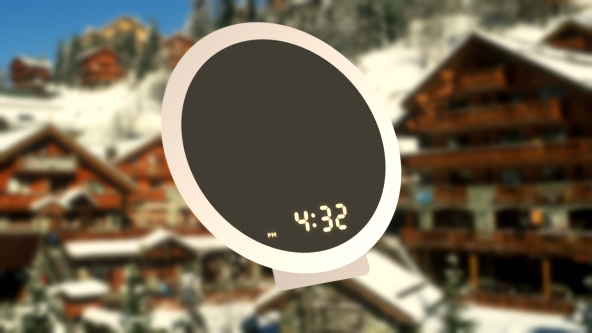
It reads {"hour": 4, "minute": 32}
